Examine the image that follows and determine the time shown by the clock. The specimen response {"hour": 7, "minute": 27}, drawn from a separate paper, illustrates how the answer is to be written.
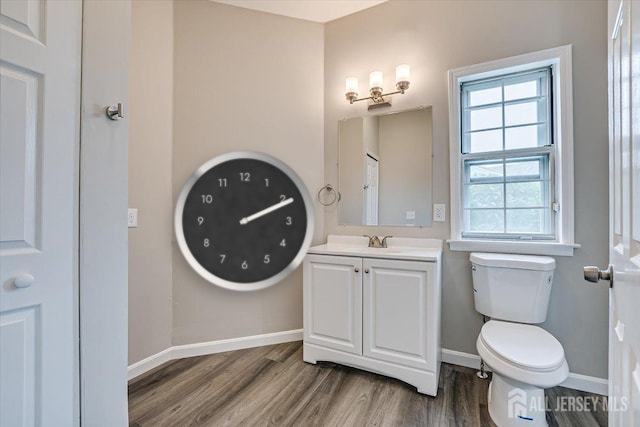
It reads {"hour": 2, "minute": 11}
